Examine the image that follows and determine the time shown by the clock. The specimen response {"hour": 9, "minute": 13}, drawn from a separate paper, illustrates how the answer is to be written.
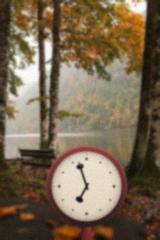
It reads {"hour": 6, "minute": 57}
